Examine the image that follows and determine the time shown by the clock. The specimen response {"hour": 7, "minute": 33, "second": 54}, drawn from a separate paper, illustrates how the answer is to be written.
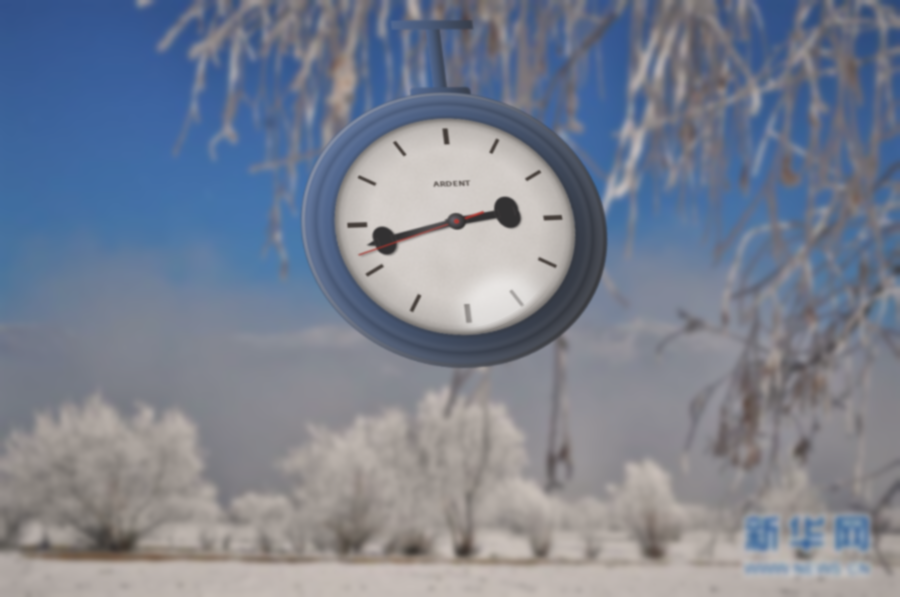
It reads {"hour": 2, "minute": 42, "second": 42}
